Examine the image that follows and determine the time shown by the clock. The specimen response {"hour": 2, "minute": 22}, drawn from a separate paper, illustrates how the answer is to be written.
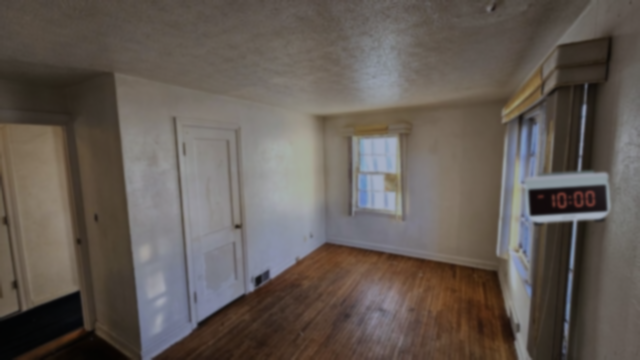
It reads {"hour": 10, "minute": 0}
